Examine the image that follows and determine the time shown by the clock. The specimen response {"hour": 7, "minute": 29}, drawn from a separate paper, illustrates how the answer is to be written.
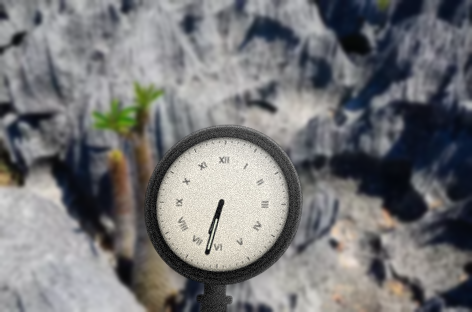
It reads {"hour": 6, "minute": 32}
